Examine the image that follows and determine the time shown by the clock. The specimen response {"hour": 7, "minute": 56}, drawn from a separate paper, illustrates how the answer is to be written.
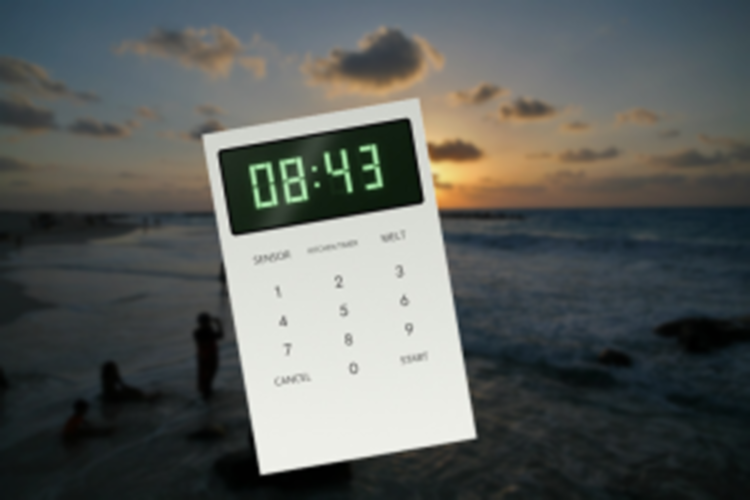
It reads {"hour": 8, "minute": 43}
